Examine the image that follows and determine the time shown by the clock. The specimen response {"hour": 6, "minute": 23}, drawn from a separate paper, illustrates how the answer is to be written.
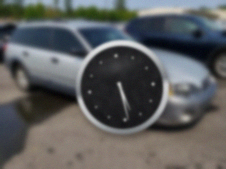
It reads {"hour": 5, "minute": 29}
